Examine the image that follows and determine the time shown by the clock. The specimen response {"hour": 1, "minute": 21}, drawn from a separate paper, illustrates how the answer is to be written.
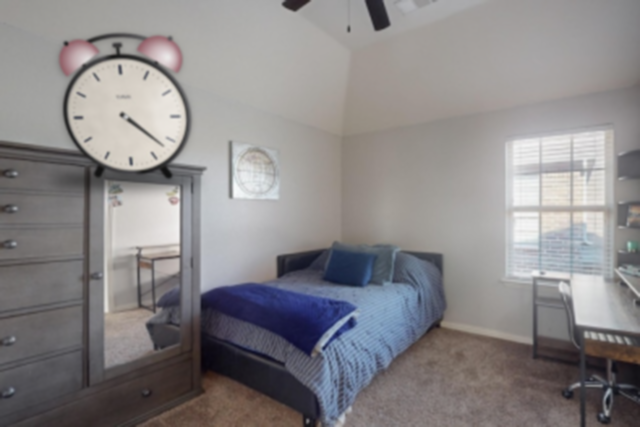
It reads {"hour": 4, "minute": 22}
